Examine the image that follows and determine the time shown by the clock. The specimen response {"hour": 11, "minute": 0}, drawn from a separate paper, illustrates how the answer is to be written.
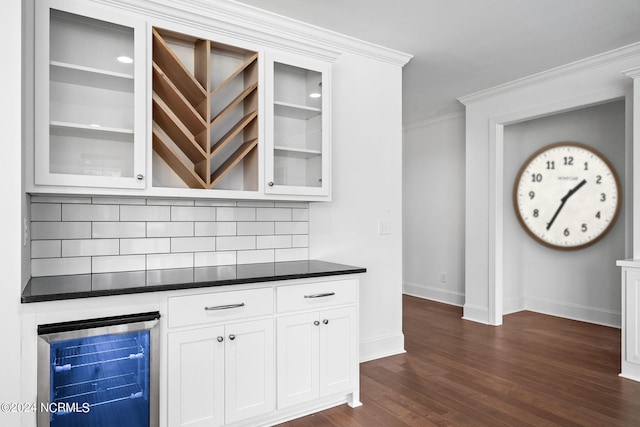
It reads {"hour": 1, "minute": 35}
